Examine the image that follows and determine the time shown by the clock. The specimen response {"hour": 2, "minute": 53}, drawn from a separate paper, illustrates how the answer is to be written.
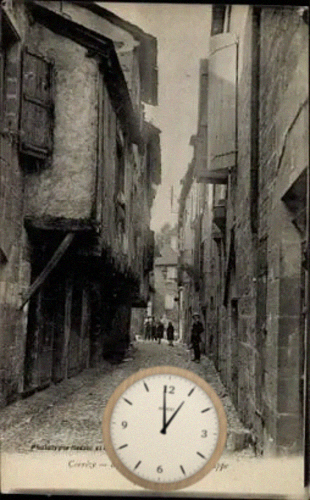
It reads {"hour": 12, "minute": 59}
